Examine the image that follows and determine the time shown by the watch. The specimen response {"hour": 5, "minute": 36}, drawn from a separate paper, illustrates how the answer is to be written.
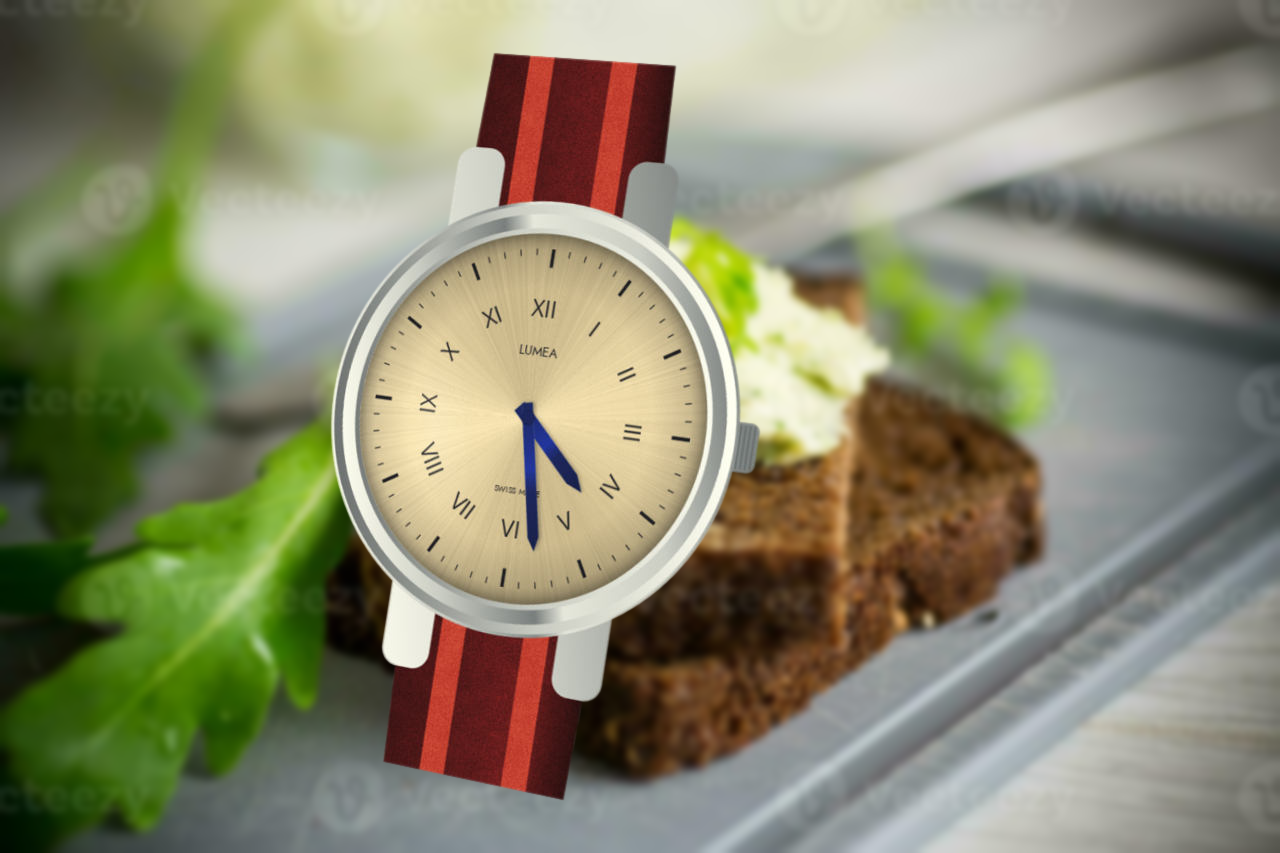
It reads {"hour": 4, "minute": 28}
